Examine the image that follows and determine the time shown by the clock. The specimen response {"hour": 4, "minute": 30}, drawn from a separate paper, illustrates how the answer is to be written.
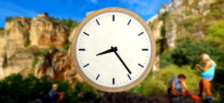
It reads {"hour": 8, "minute": 24}
